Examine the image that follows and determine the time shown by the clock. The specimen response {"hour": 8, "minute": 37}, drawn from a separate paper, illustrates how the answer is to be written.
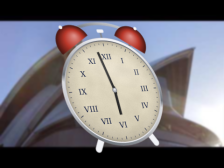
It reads {"hour": 5, "minute": 58}
